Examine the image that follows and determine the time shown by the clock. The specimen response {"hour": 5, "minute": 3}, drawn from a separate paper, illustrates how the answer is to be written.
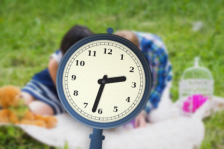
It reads {"hour": 2, "minute": 32}
